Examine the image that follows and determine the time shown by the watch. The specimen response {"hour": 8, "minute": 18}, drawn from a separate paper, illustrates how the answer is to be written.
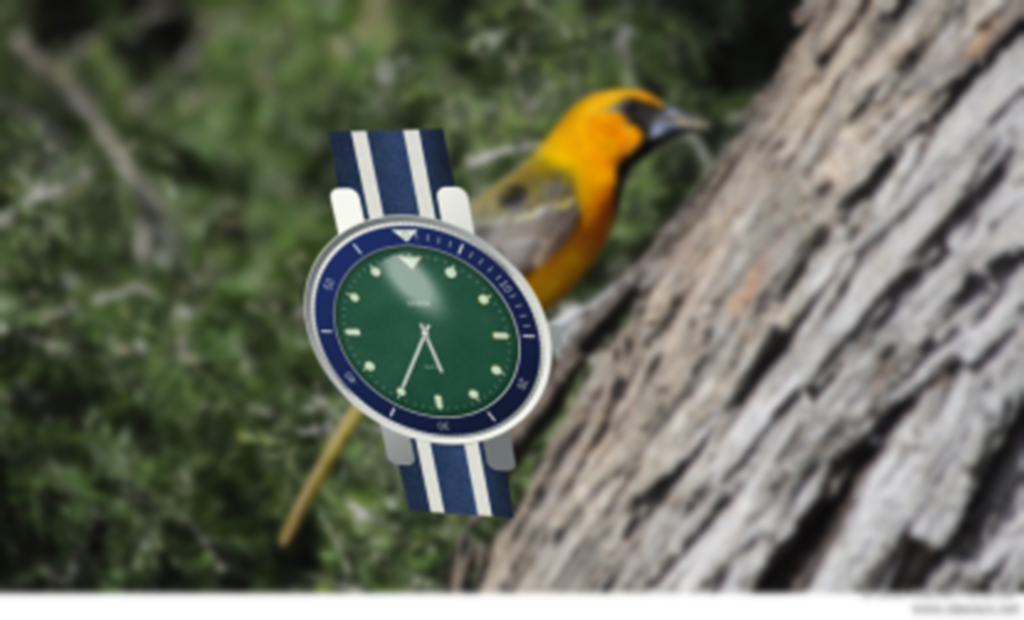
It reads {"hour": 5, "minute": 35}
